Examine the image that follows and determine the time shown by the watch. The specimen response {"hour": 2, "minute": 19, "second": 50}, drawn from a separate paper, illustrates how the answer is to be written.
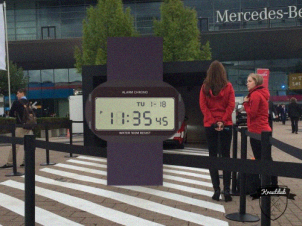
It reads {"hour": 11, "minute": 35, "second": 45}
